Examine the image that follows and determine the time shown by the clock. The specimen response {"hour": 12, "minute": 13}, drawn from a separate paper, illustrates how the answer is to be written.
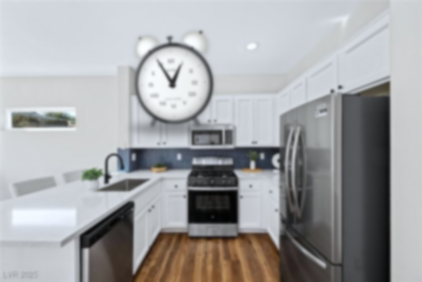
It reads {"hour": 12, "minute": 55}
